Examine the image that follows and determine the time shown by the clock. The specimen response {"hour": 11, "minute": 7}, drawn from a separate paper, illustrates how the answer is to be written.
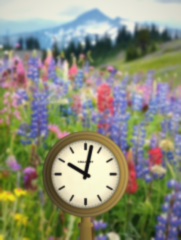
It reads {"hour": 10, "minute": 2}
